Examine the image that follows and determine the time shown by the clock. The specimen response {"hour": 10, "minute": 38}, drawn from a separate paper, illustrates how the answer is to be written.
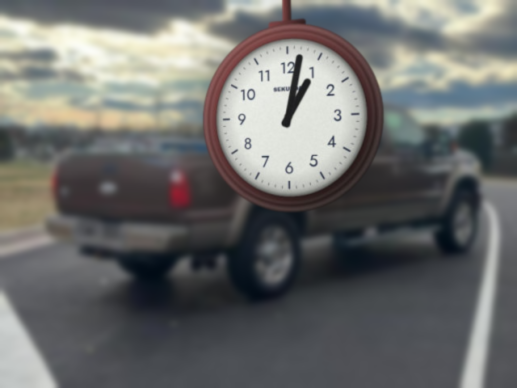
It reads {"hour": 1, "minute": 2}
